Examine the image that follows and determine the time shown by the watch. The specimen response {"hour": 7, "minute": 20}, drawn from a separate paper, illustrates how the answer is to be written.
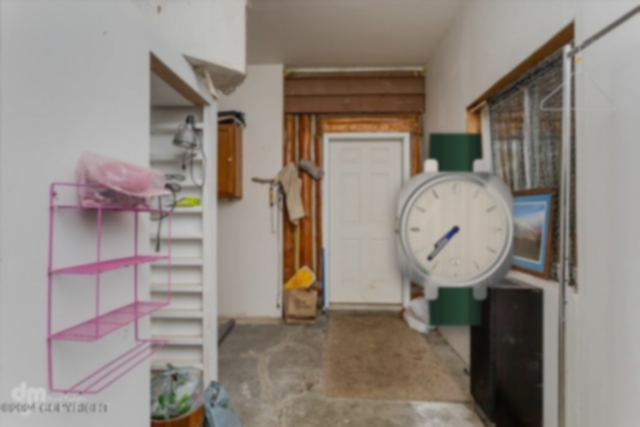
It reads {"hour": 7, "minute": 37}
